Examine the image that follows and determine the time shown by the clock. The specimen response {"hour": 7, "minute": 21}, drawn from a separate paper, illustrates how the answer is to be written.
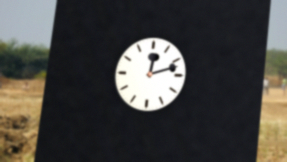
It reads {"hour": 12, "minute": 12}
